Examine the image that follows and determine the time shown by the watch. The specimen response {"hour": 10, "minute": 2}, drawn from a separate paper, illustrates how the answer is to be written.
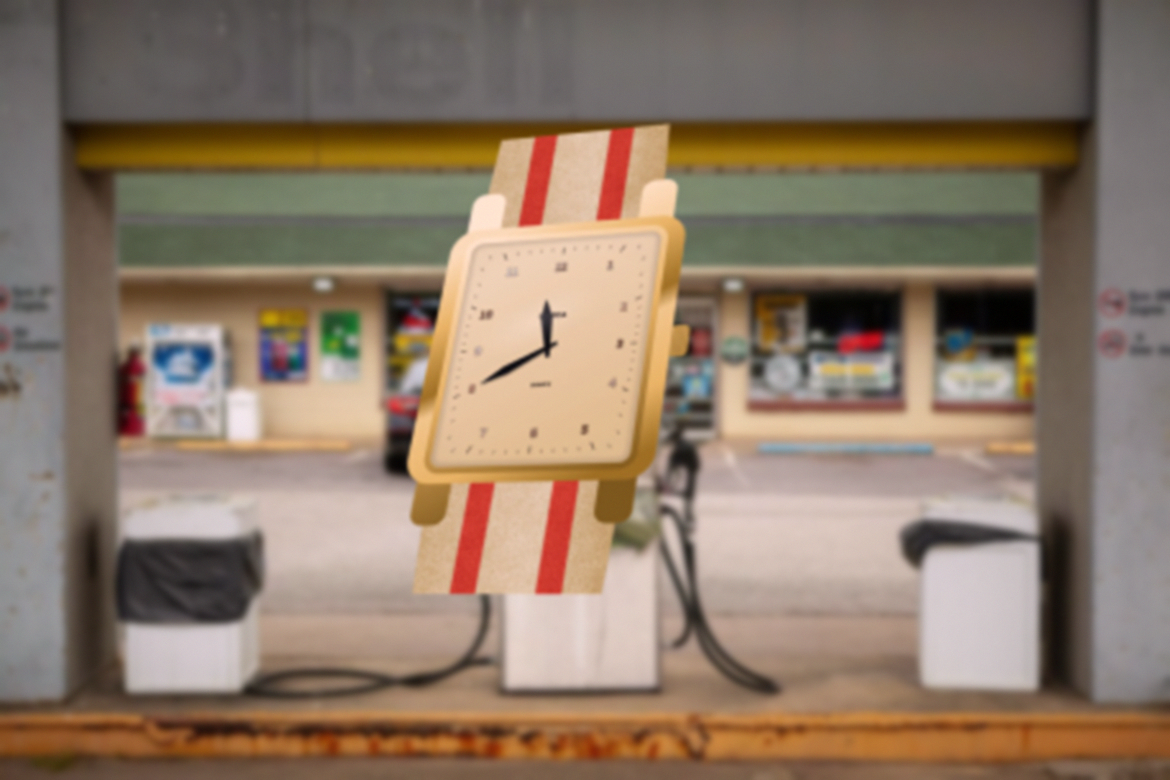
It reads {"hour": 11, "minute": 40}
